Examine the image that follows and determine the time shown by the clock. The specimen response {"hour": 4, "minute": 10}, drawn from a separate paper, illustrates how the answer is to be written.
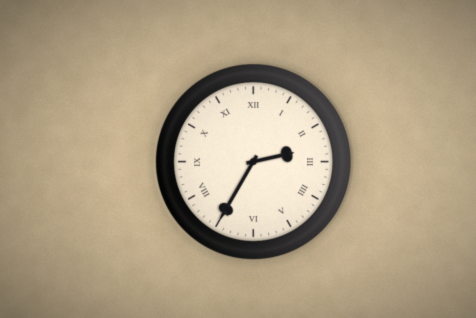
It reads {"hour": 2, "minute": 35}
